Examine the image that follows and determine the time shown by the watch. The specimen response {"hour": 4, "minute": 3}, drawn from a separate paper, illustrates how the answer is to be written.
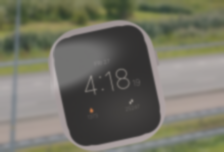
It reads {"hour": 4, "minute": 18}
